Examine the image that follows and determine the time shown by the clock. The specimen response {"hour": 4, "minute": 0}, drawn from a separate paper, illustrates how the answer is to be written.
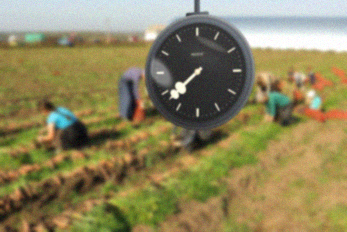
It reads {"hour": 7, "minute": 38}
